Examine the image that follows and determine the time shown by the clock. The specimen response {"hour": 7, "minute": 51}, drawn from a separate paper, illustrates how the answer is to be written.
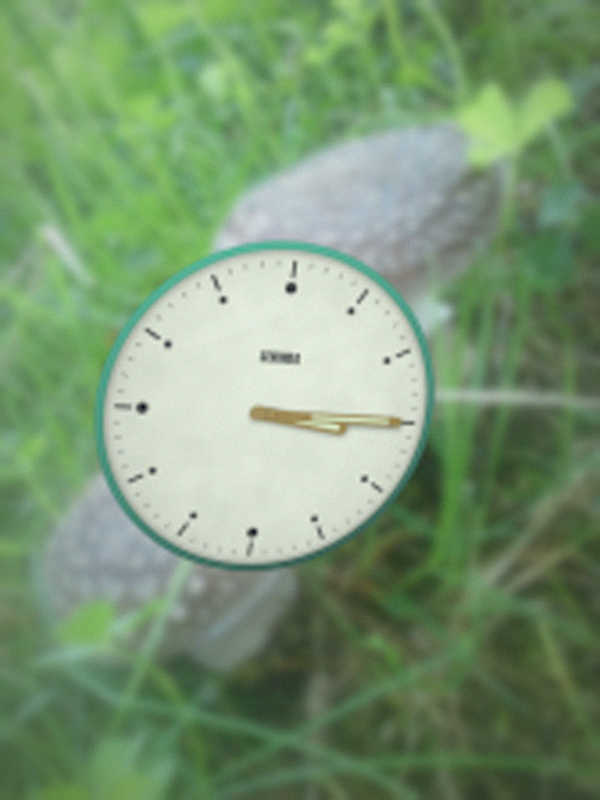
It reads {"hour": 3, "minute": 15}
